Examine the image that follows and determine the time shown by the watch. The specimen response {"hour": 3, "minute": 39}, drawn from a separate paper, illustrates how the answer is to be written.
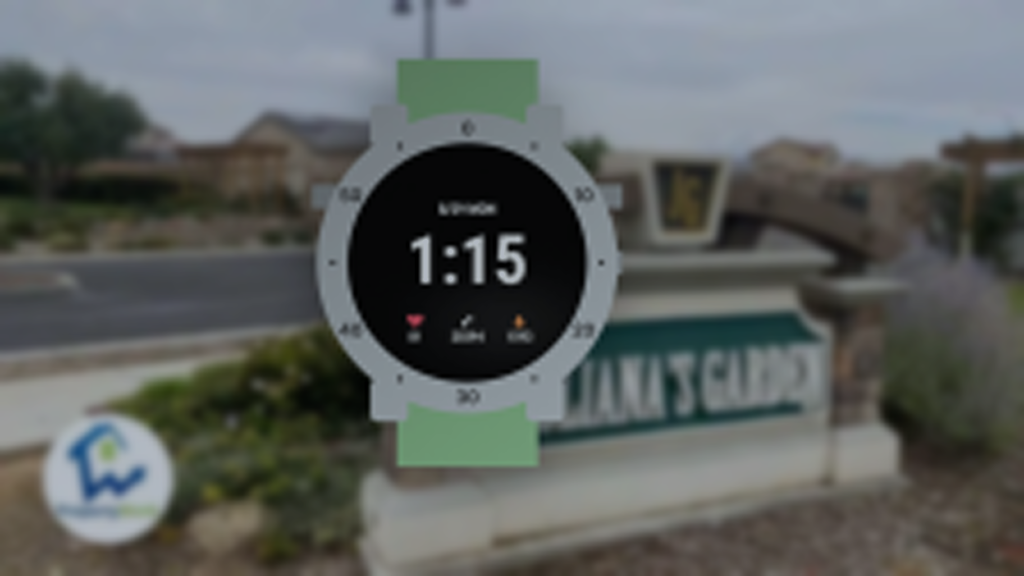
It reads {"hour": 1, "minute": 15}
